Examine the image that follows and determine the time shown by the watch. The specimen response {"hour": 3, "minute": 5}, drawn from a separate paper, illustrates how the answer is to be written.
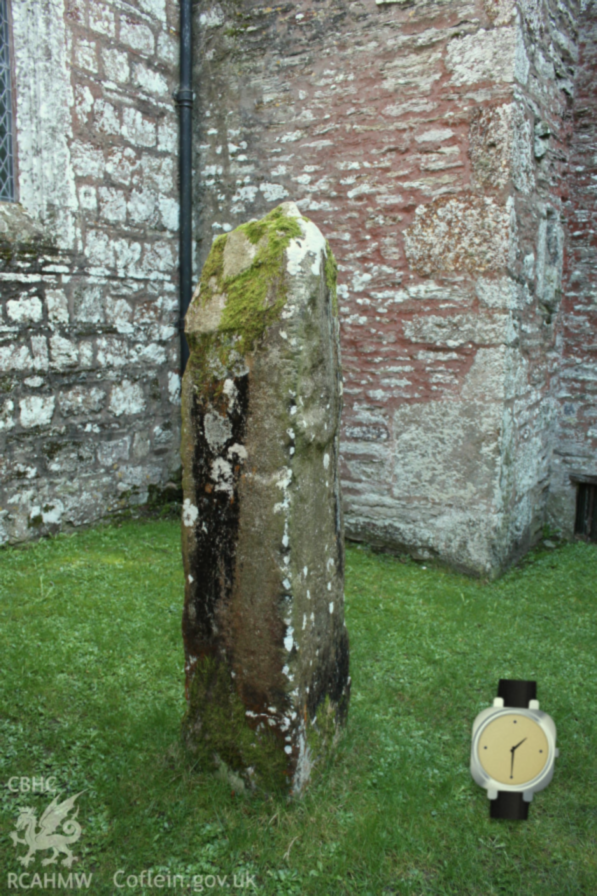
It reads {"hour": 1, "minute": 30}
